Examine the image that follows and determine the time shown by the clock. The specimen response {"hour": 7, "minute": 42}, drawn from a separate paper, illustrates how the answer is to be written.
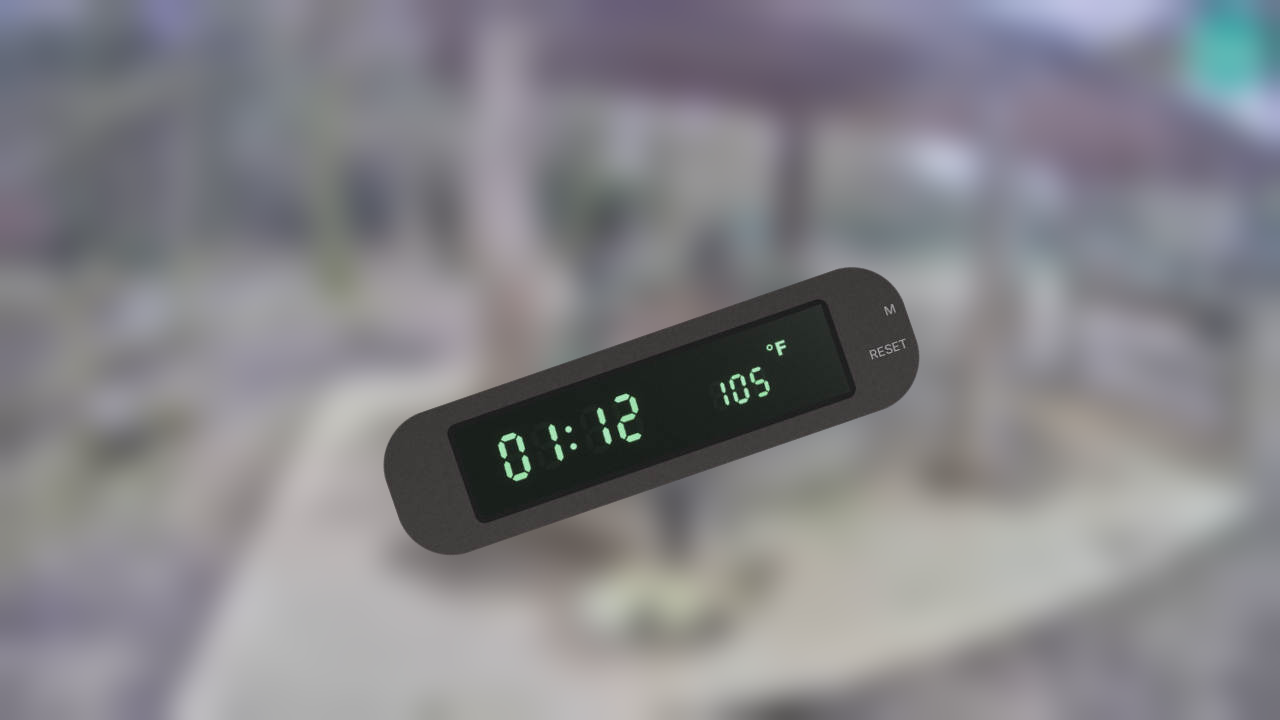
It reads {"hour": 1, "minute": 12}
